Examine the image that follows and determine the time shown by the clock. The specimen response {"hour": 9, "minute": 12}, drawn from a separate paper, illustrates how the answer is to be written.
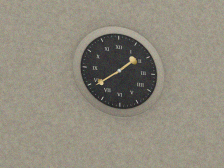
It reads {"hour": 1, "minute": 39}
